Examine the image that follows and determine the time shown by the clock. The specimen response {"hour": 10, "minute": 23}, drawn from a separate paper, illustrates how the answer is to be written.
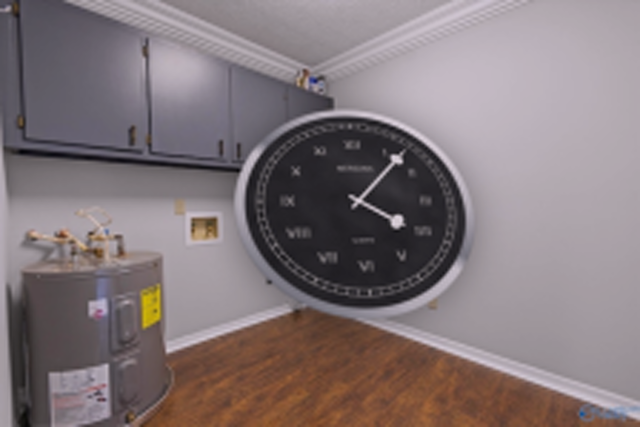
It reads {"hour": 4, "minute": 7}
